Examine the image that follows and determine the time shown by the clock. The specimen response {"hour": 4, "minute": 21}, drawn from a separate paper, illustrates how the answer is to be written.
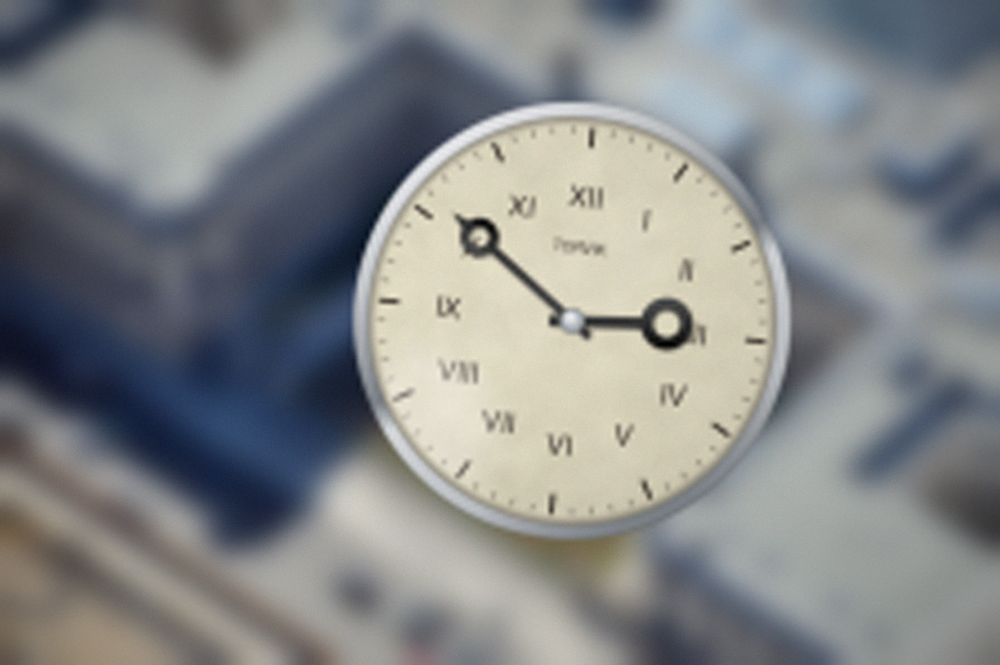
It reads {"hour": 2, "minute": 51}
